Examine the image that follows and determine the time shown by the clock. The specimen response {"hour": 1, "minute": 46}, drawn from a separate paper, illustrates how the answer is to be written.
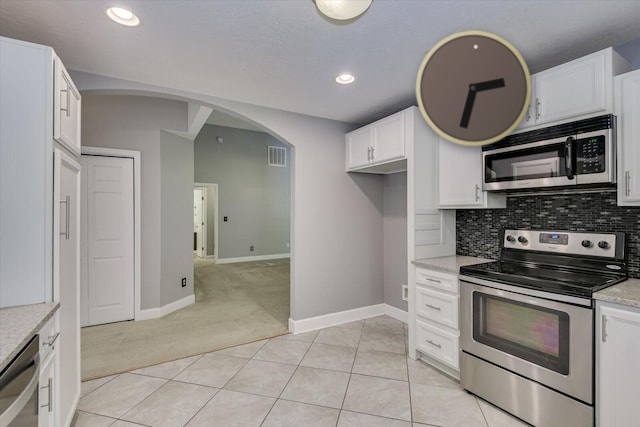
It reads {"hour": 2, "minute": 32}
